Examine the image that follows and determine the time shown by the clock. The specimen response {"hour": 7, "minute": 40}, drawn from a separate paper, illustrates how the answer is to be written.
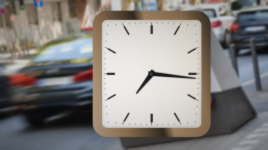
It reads {"hour": 7, "minute": 16}
